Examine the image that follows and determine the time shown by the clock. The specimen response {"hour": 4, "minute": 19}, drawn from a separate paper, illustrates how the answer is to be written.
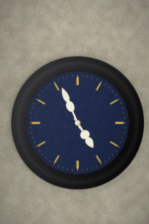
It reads {"hour": 4, "minute": 56}
